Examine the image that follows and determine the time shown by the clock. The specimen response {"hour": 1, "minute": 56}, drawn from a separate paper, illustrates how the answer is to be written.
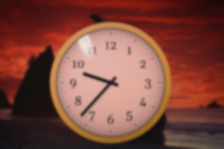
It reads {"hour": 9, "minute": 37}
